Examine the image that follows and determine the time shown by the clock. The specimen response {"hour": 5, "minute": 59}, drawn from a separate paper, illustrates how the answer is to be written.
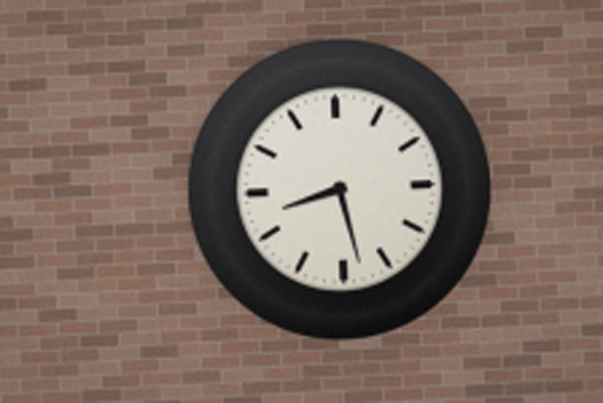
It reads {"hour": 8, "minute": 28}
